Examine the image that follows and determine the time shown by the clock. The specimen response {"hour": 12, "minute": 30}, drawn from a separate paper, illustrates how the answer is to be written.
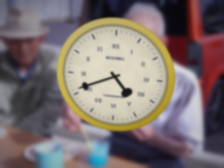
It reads {"hour": 4, "minute": 41}
